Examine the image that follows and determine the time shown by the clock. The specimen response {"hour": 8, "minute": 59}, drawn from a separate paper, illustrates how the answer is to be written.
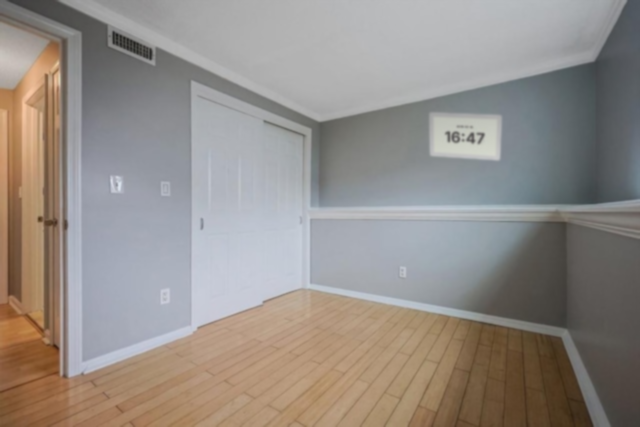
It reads {"hour": 16, "minute": 47}
